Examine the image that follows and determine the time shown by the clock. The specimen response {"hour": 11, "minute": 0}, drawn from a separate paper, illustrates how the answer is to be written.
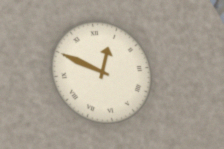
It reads {"hour": 12, "minute": 50}
